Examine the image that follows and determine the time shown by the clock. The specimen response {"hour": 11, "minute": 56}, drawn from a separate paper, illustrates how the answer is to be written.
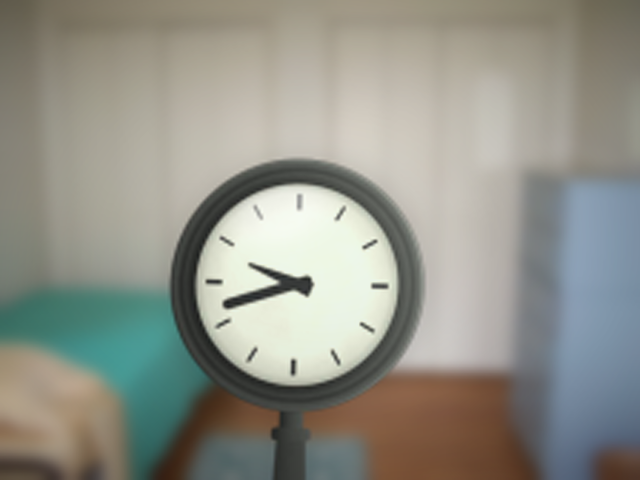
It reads {"hour": 9, "minute": 42}
